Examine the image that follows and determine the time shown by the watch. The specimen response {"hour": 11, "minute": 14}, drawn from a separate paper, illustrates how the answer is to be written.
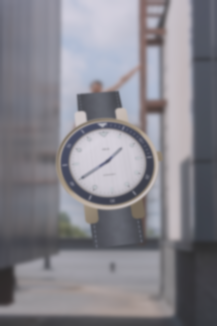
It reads {"hour": 1, "minute": 40}
